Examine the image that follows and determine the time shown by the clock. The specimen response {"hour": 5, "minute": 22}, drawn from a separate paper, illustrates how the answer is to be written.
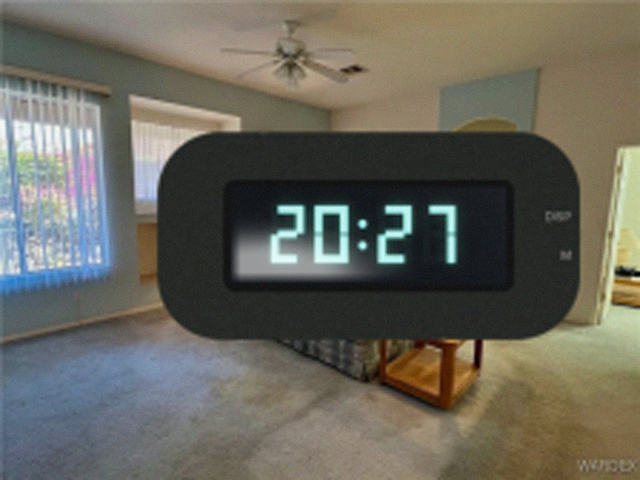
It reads {"hour": 20, "minute": 27}
